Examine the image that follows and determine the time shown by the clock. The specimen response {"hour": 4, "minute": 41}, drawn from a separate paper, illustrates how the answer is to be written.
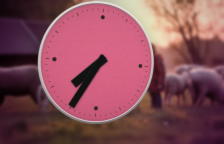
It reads {"hour": 7, "minute": 35}
